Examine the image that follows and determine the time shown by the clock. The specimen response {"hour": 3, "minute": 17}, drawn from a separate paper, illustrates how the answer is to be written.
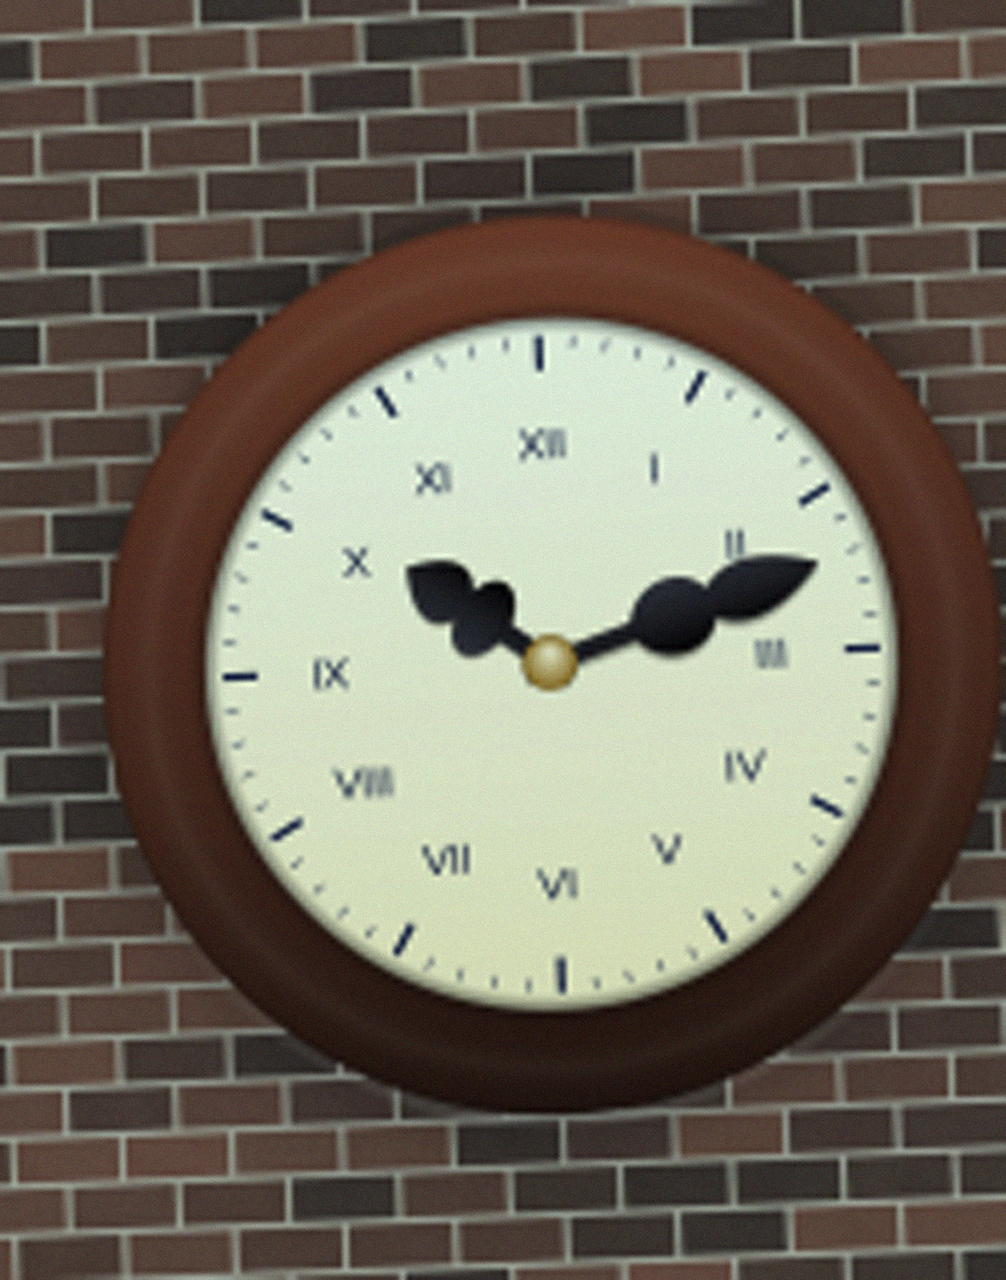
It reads {"hour": 10, "minute": 12}
